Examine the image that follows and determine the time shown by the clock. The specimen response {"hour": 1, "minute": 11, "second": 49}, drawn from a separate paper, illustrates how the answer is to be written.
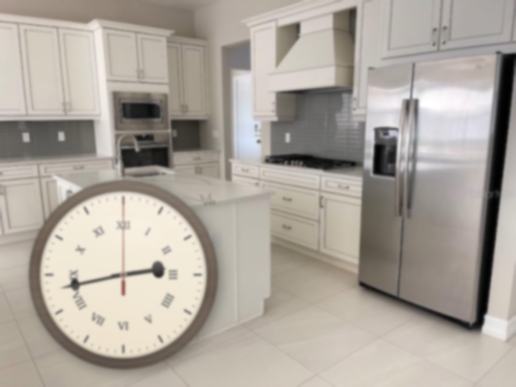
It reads {"hour": 2, "minute": 43, "second": 0}
